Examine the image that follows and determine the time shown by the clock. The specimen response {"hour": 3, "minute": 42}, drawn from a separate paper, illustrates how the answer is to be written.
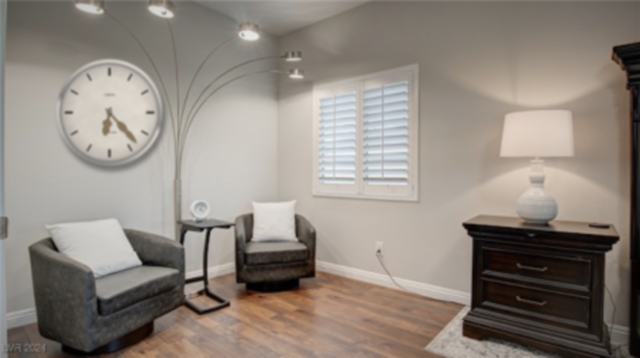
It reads {"hour": 6, "minute": 23}
